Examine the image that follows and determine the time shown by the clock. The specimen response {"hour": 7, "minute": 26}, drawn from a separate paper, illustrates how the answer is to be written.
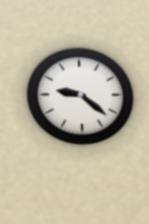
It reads {"hour": 9, "minute": 22}
